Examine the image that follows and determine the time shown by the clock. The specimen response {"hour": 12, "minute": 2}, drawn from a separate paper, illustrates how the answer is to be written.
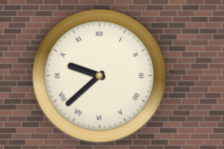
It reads {"hour": 9, "minute": 38}
